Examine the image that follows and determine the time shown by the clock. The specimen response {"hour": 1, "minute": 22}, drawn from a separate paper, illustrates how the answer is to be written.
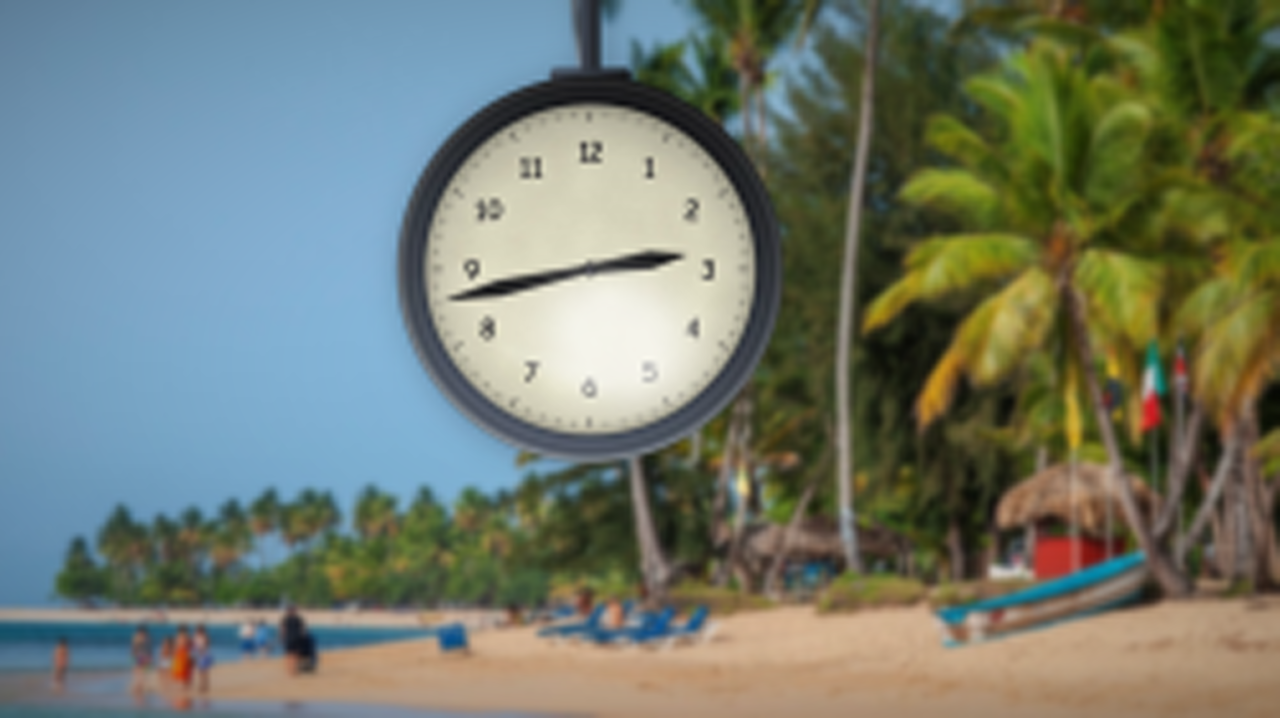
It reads {"hour": 2, "minute": 43}
